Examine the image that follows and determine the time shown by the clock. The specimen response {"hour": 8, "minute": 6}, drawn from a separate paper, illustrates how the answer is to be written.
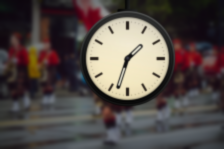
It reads {"hour": 1, "minute": 33}
